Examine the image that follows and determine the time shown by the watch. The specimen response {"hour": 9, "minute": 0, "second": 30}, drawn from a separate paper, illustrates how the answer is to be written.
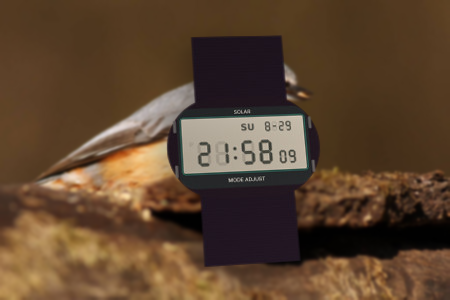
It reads {"hour": 21, "minute": 58, "second": 9}
